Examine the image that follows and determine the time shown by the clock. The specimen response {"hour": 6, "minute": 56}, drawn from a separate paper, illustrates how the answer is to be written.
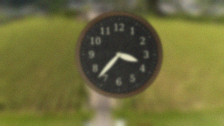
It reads {"hour": 3, "minute": 37}
